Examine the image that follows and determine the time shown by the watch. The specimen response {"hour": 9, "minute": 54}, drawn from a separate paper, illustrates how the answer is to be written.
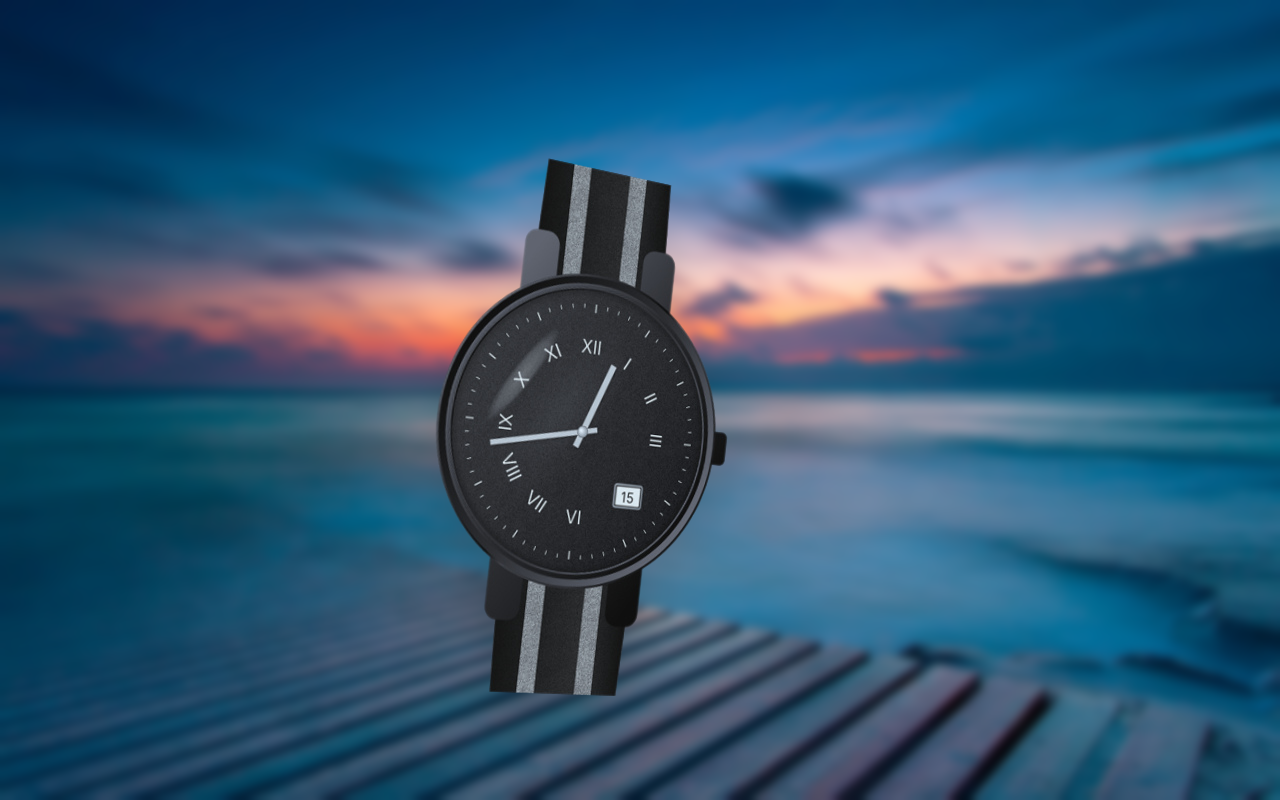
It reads {"hour": 12, "minute": 43}
